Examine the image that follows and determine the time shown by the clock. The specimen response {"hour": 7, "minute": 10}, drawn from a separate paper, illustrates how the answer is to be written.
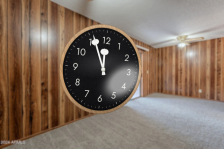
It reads {"hour": 11, "minute": 56}
